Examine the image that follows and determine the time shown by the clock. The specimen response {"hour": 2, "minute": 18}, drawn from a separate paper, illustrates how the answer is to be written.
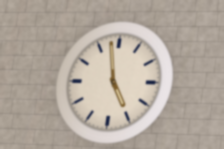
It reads {"hour": 4, "minute": 58}
